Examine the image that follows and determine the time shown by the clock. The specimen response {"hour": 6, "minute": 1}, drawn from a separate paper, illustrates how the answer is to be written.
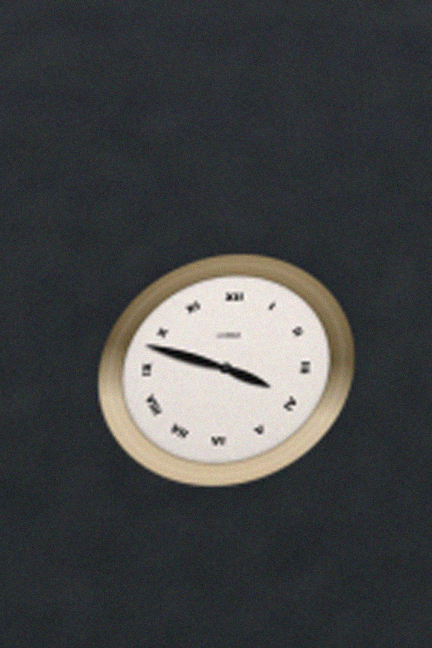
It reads {"hour": 3, "minute": 48}
